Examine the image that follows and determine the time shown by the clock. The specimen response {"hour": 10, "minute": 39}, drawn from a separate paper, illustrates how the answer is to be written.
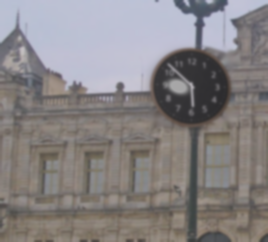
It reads {"hour": 5, "minute": 52}
